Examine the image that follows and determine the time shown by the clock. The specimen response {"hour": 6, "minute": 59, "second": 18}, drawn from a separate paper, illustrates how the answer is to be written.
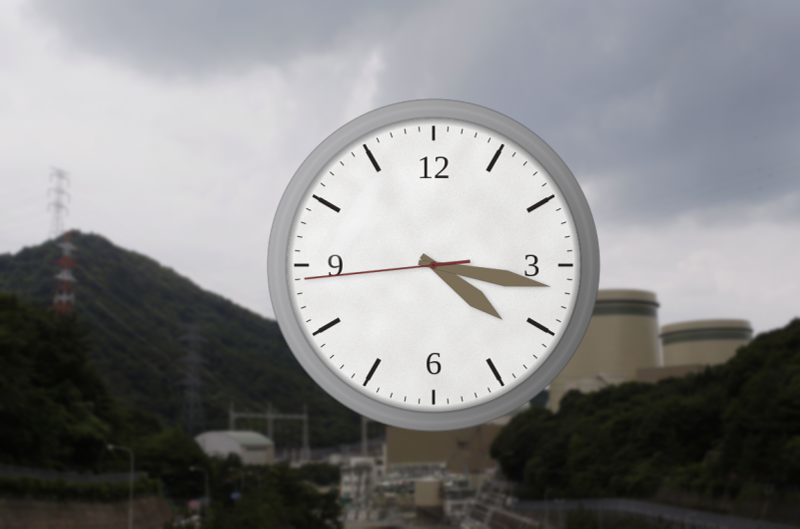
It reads {"hour": 4, "minute": 16, "second": 44}
